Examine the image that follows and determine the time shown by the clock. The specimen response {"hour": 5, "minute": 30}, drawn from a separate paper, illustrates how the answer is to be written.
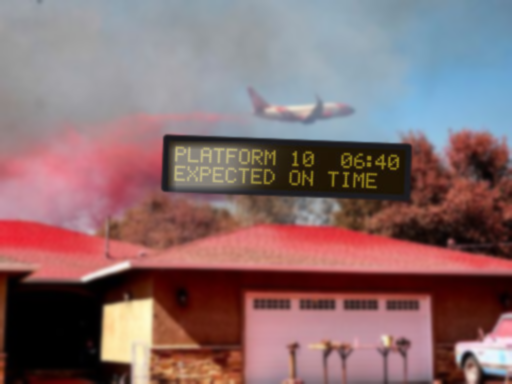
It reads {"hour": 6, "minute": 40}
